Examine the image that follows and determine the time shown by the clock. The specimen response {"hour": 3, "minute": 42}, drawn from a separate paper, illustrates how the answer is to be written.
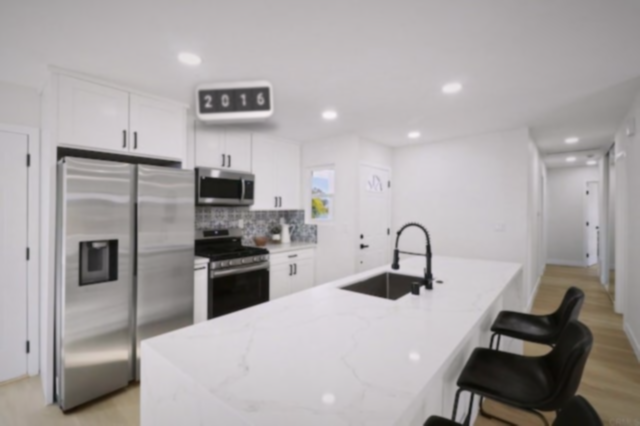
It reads {"hour": 20, "minute": 16}
